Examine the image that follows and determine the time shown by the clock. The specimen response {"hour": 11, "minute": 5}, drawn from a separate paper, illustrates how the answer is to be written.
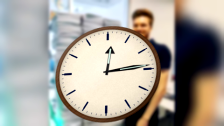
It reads {"hour": 12, "minute": 14}
